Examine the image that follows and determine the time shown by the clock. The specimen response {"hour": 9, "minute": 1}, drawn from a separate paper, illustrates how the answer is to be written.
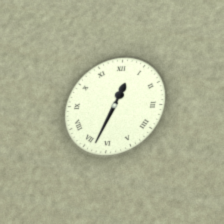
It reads {"hour": 12, "minute": 33}
